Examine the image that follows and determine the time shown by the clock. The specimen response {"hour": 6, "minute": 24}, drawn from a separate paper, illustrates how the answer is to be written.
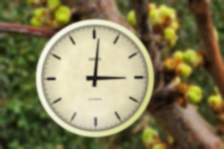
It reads {"hour": 3, "minute": 1}
